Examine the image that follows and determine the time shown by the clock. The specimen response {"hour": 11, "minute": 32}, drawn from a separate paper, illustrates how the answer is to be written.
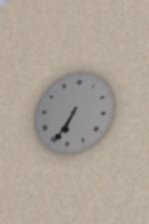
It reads {"hour": 6, "minute": 34}
